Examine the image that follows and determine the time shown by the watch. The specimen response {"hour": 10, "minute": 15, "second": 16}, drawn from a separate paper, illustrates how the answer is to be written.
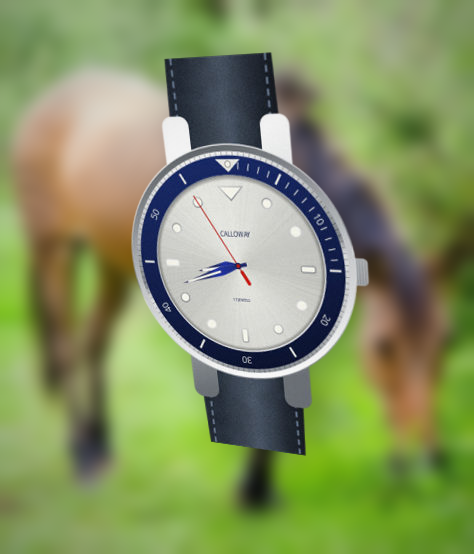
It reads {"hour": 8, "minute": 41, "second": 55}
